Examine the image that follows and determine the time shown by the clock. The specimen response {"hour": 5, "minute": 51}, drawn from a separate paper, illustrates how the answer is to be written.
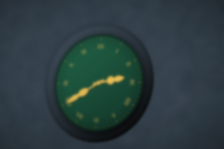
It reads {"hour": 2, "minute": 40}
